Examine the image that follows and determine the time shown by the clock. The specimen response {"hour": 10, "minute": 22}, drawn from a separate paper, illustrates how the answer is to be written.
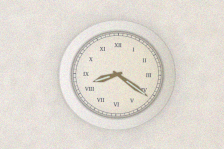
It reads {"hour": 8, "minute": 21}
